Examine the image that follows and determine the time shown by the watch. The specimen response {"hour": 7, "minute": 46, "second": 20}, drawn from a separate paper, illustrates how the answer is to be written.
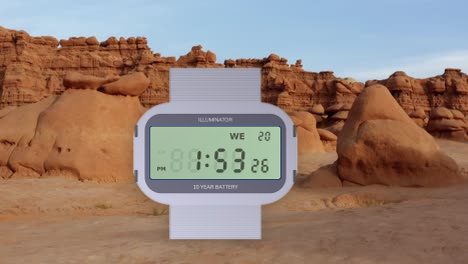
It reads {"hour": 1, "minute": 53, "second": 26}
